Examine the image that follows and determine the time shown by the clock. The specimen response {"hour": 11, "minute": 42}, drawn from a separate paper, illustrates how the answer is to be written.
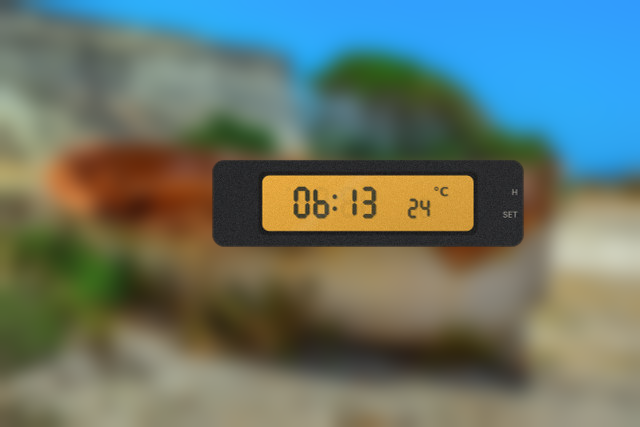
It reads {"hour": 6, "minute": 13}
